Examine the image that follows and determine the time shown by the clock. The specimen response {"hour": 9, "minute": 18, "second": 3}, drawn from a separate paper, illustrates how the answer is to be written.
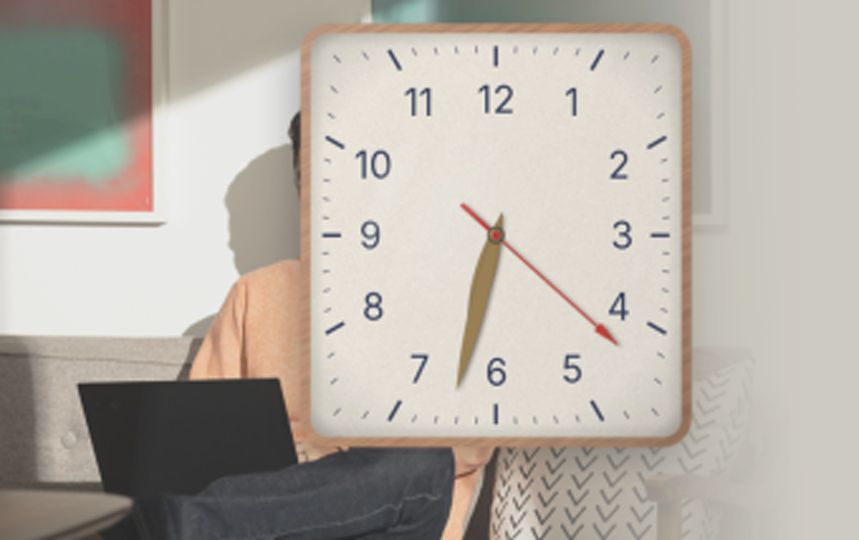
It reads {"hour": 6, "minute": 32, "second": 22}
